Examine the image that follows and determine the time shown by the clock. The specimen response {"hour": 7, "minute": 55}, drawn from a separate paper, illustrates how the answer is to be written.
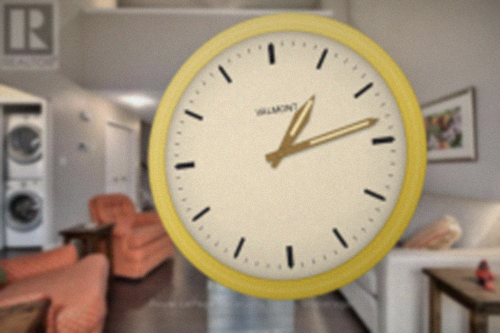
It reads {"hour": 1, "minute": 13}
